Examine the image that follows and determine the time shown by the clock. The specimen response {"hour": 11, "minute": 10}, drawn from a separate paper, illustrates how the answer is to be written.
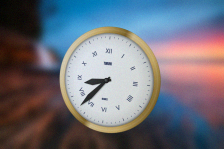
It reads {"hour": 8, "minute": 37}
